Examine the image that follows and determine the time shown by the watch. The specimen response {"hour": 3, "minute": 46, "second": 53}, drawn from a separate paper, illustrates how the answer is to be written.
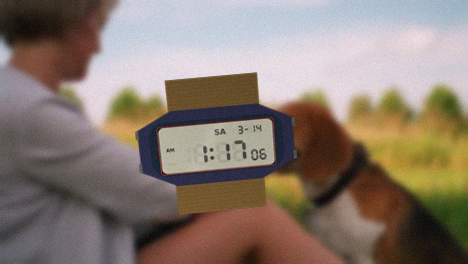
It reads {"hour": 1, "minute": 17, "second": 6}
